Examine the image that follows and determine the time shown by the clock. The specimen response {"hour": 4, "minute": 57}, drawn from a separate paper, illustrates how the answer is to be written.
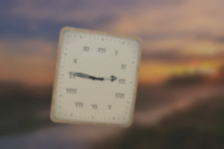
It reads {"hour": 2, "minute": 46}
